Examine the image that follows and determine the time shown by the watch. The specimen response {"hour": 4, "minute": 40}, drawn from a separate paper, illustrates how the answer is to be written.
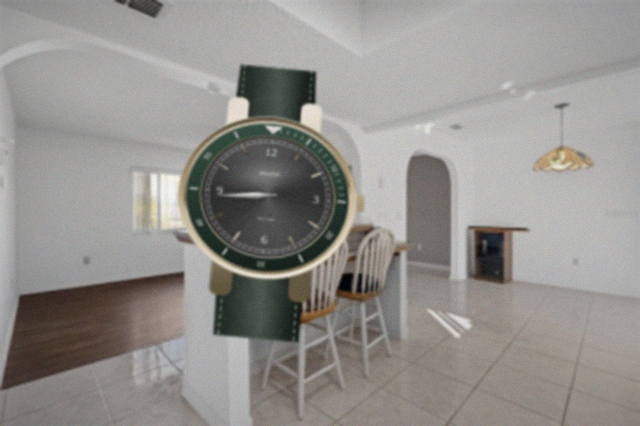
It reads {"hour": 8, "minute": 44}
